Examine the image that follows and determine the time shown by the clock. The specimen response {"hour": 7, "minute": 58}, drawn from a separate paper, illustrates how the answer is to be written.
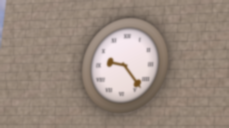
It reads {"hour": 9, "minute": 23}
